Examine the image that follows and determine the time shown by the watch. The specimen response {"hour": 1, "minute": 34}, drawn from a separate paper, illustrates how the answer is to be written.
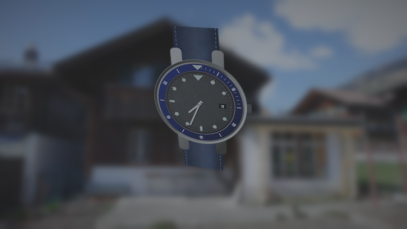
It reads {"hour": 7, "minute": 34}
